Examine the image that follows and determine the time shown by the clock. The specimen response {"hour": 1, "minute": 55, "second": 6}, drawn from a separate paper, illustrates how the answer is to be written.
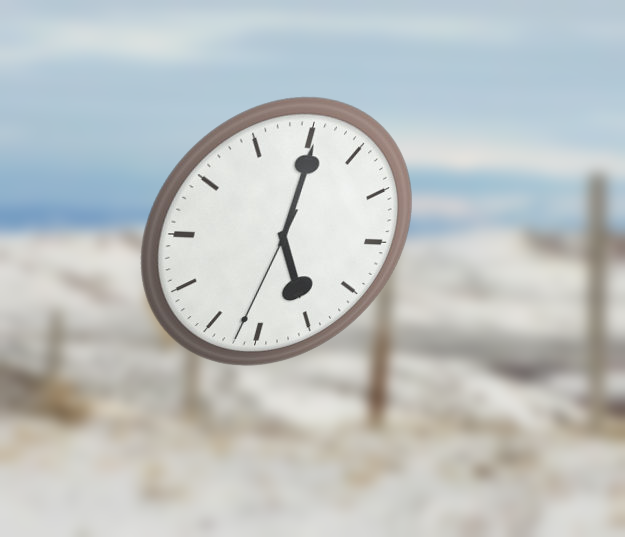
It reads {"hour": 5, "minute": 0, "second": 32}
